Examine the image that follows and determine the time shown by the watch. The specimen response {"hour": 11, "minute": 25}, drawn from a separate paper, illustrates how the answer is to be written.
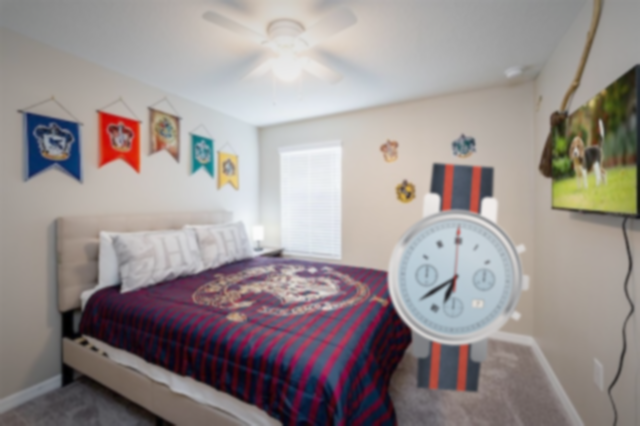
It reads {"hour": 6, "minute": 39}
